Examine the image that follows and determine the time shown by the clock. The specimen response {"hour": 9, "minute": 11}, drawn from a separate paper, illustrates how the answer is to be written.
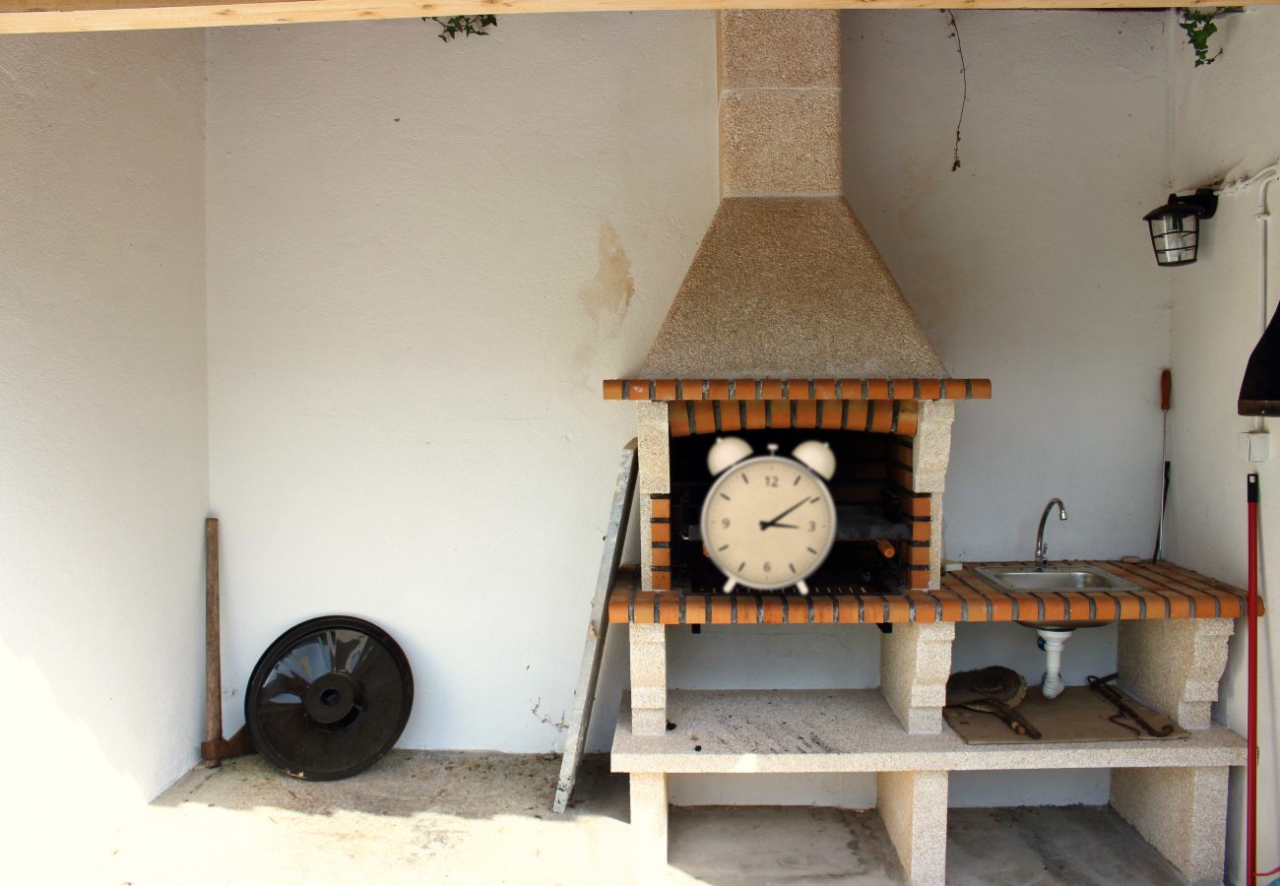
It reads {"hour": 3, "minute": 9}
